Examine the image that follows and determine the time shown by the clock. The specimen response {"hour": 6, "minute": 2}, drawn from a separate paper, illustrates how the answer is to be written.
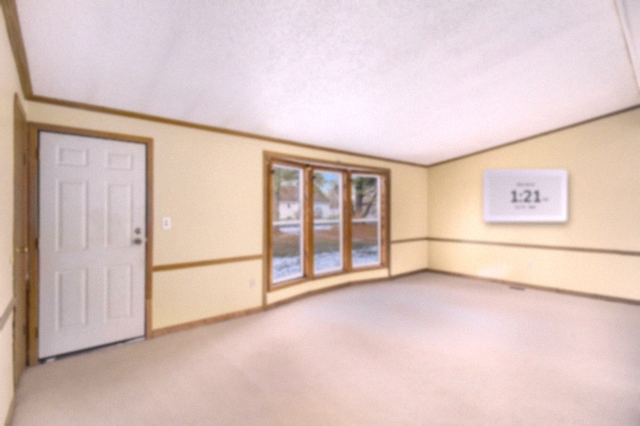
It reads {"hour": 1, "minute": 21}
